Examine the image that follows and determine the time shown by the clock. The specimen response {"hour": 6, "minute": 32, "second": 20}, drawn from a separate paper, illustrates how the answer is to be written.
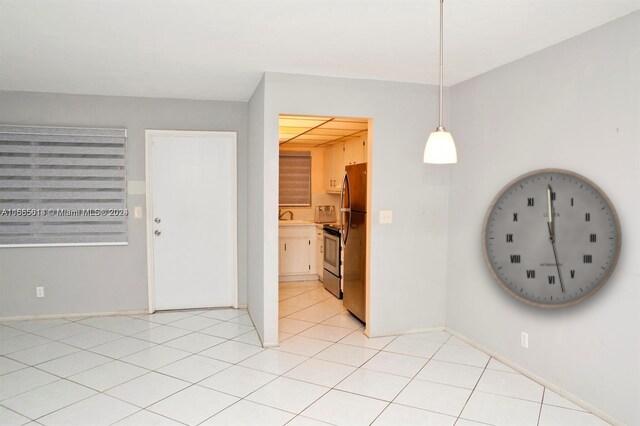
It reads {"hour": 11, "minute": 59, "second": 28}
